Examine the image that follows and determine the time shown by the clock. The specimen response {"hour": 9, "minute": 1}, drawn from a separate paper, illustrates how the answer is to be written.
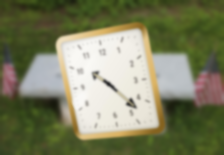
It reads {"hour": 10, "minute": 23}
